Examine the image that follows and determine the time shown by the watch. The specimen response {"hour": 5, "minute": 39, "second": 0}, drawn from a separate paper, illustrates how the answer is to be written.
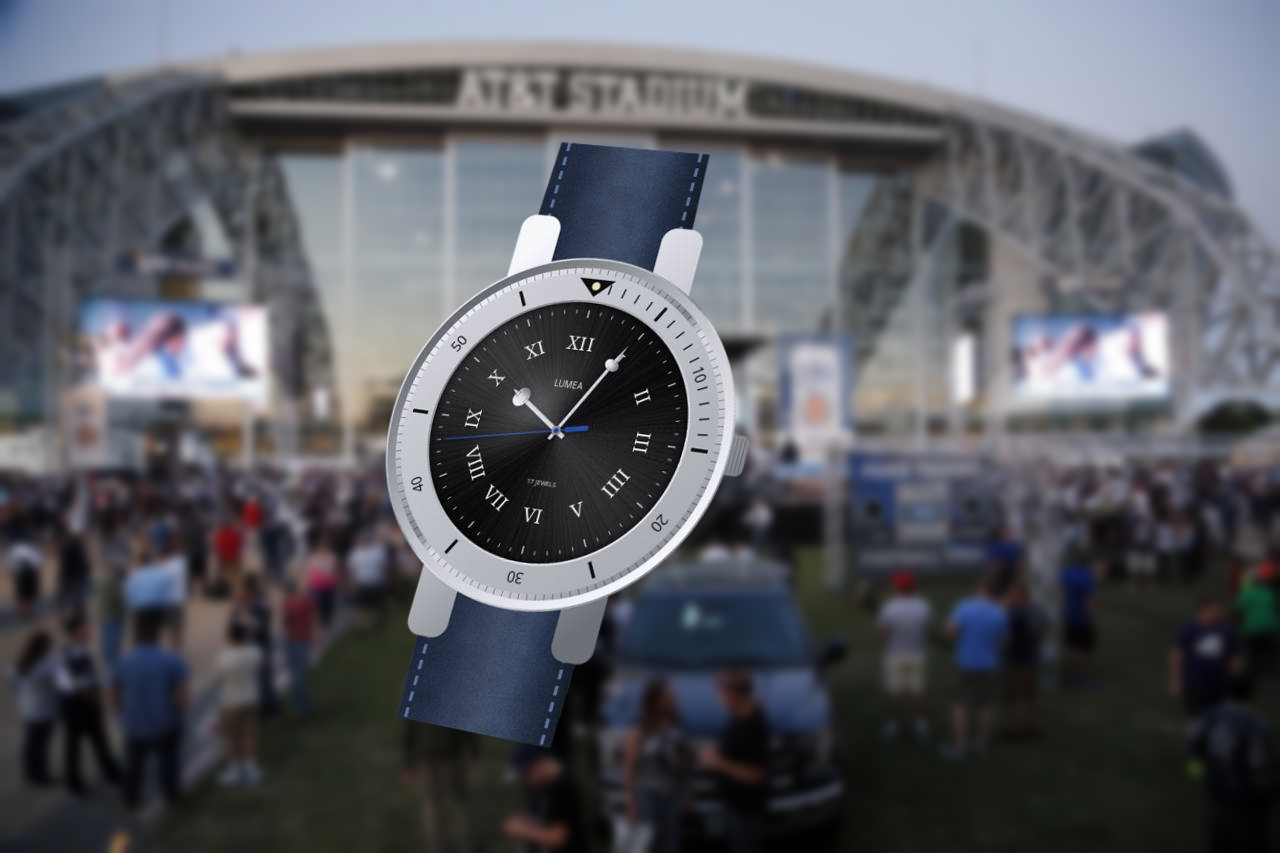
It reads {"hour": 10, "minute": 4, "second": 43}
